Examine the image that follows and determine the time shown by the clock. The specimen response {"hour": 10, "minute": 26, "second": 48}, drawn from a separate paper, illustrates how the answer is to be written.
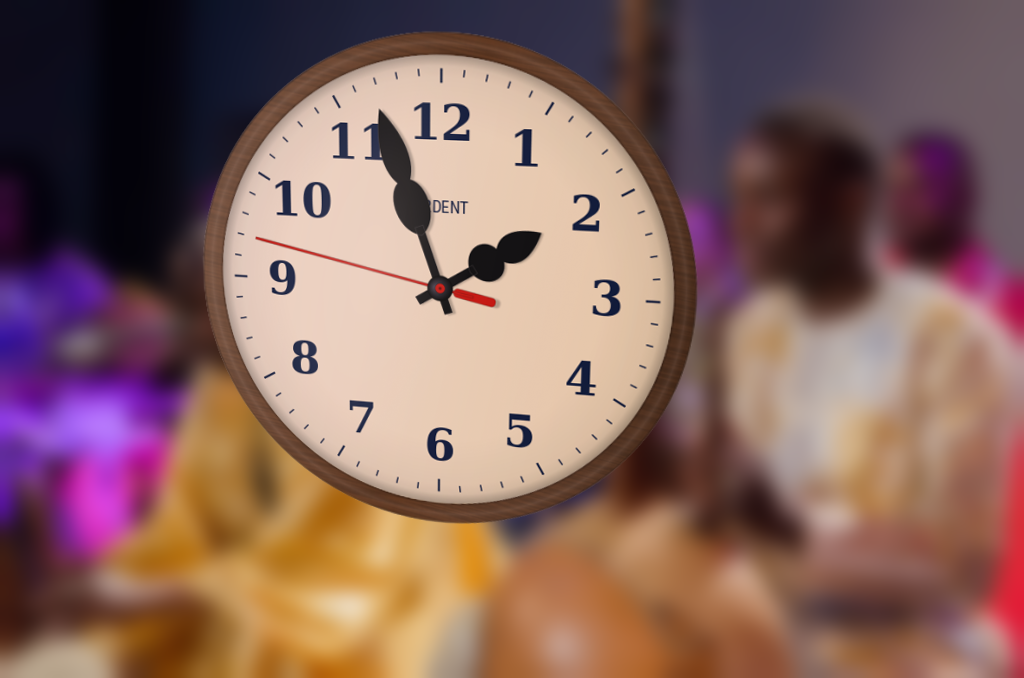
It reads {"hour": 1, "minute": 56, "second": 47}
